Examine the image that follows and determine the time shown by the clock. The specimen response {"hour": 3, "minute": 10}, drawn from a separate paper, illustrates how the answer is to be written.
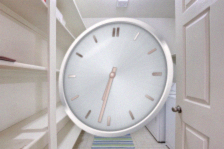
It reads {"hour": 6, "minute": 32}
